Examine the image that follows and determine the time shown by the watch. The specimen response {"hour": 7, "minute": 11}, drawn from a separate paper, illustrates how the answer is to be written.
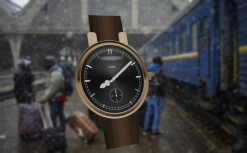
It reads {"hour": 8, "minute": 9}
